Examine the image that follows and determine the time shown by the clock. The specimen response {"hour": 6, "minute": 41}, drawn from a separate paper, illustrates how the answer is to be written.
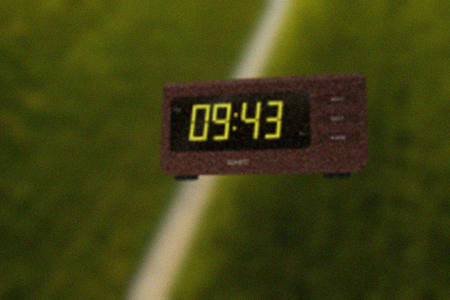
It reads {"hour": 9, "minute": 43}
